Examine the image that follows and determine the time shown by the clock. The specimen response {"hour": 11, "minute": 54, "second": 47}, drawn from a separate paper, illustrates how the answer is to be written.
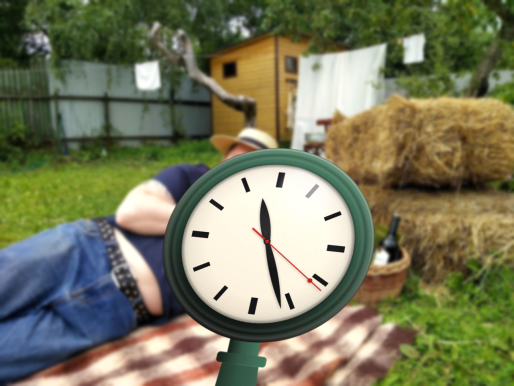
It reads {"hour": 11, "minute": 26, "second": 21}
